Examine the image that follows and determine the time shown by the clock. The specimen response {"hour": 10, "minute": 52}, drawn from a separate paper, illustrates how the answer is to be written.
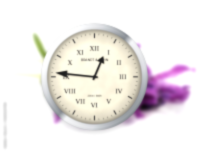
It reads {"hour": 12, "minute": 46}
